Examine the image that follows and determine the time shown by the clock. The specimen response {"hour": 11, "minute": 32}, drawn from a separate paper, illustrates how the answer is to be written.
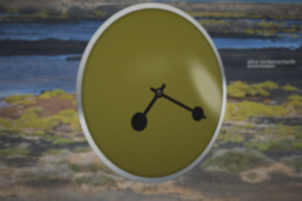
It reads {"hour": 7, "minute": 19}
